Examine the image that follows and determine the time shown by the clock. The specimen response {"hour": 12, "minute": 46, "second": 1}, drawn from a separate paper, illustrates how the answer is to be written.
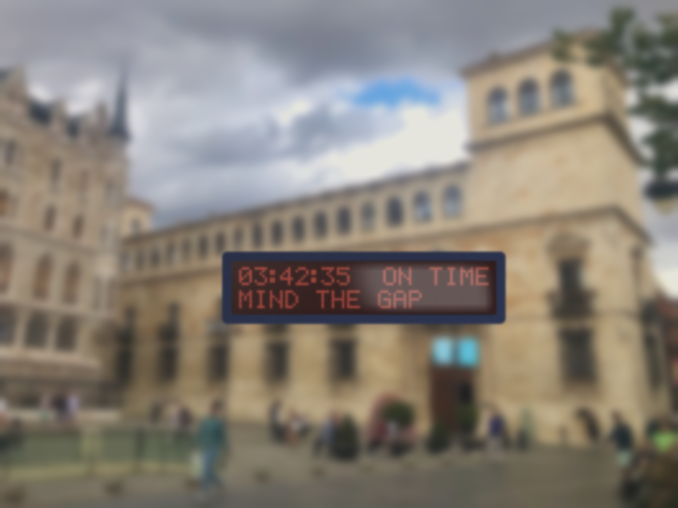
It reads {"hour": 3, "minute": 42, "second": 35}
